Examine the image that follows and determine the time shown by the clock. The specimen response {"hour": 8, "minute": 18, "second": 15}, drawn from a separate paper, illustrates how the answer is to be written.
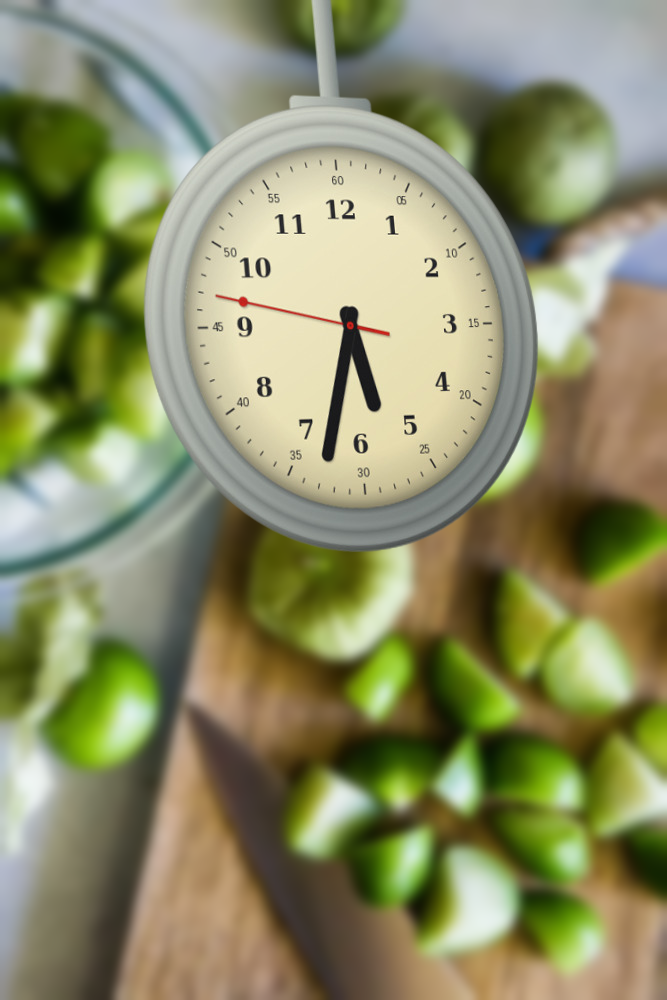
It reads {"hour": 5, "minute": 32, "second": 47}
